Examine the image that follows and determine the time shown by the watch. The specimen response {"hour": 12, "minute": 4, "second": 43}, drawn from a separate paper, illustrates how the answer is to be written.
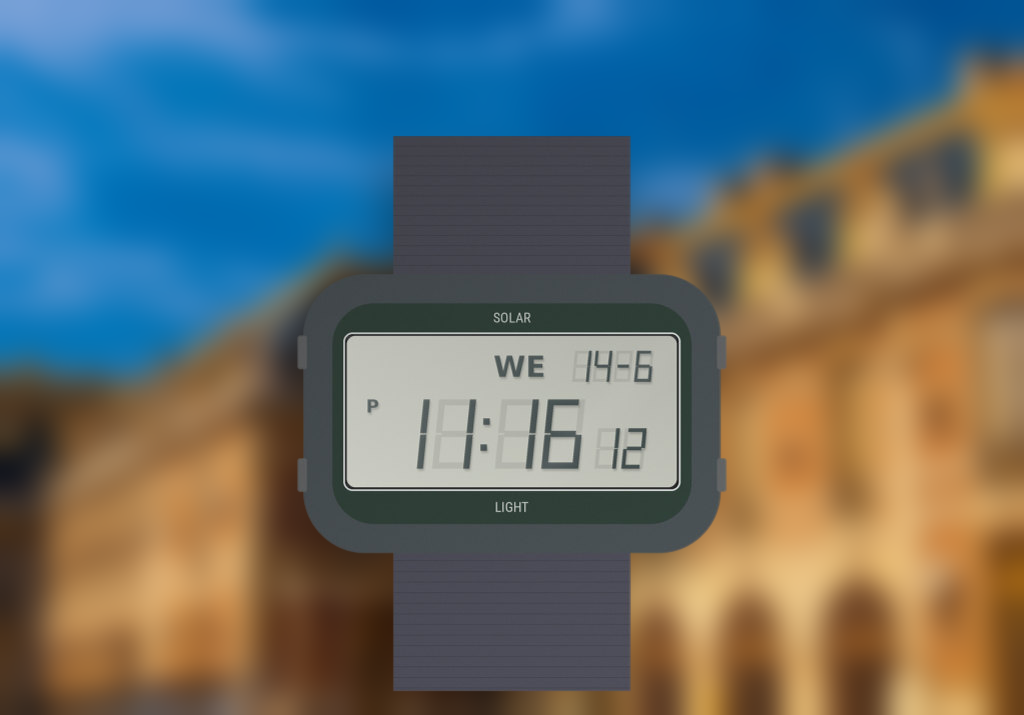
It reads {"hour": 11, "minute": 16, "second": 12}
